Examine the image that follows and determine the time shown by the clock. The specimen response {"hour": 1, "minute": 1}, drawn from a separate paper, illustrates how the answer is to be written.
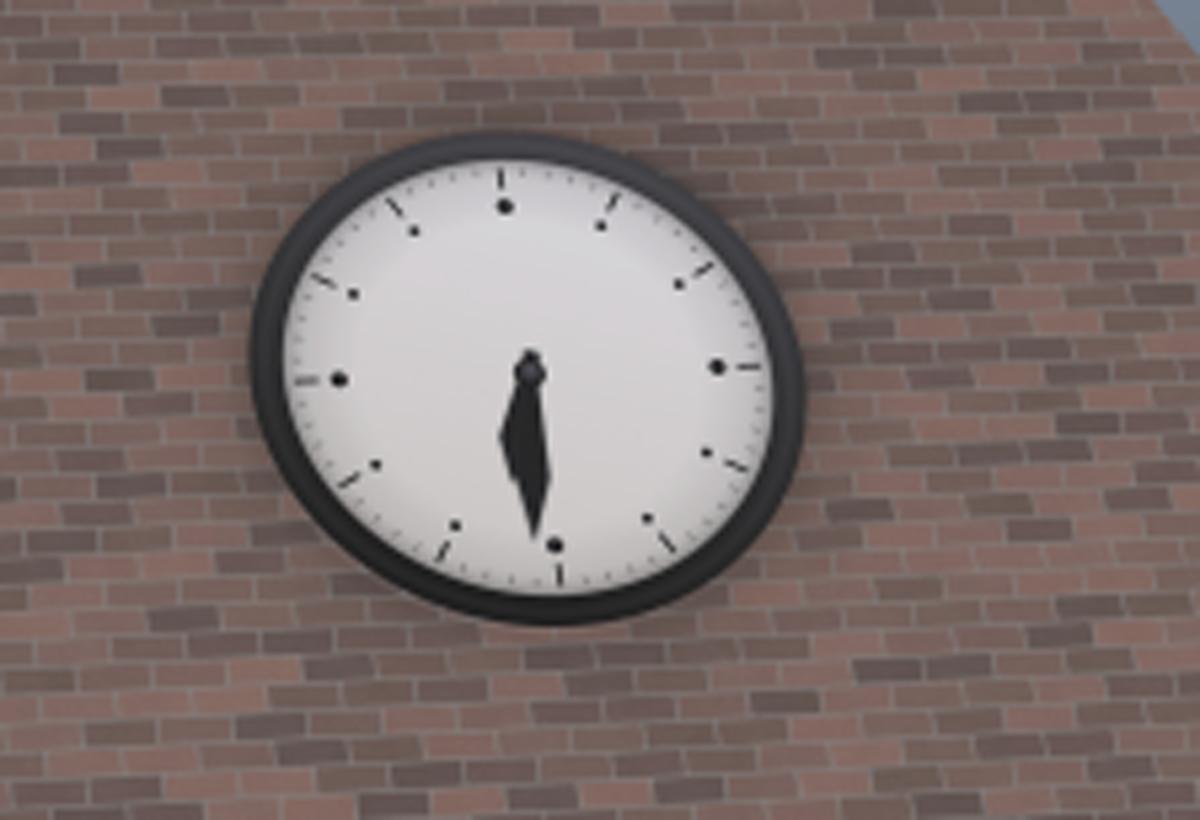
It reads {"hour": 6, "minute": 31}
